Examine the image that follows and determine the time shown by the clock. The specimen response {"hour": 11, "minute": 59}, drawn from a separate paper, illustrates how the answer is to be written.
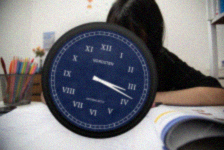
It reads {"hour": 3, "minute": 18}
